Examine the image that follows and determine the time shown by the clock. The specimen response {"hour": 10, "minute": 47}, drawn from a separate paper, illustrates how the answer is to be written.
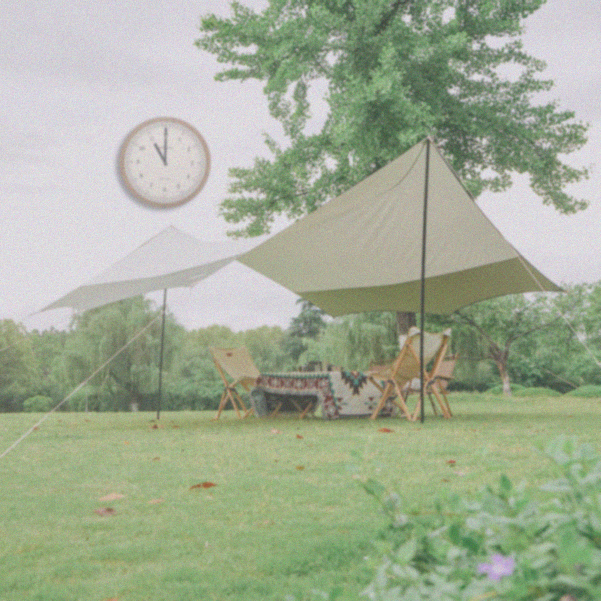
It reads {"hour": 11, "minute": 0}
